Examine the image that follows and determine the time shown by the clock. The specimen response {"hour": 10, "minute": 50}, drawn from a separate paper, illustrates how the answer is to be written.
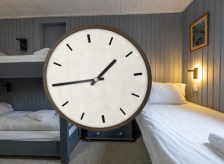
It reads {"hour": 1, "minute": 45}
